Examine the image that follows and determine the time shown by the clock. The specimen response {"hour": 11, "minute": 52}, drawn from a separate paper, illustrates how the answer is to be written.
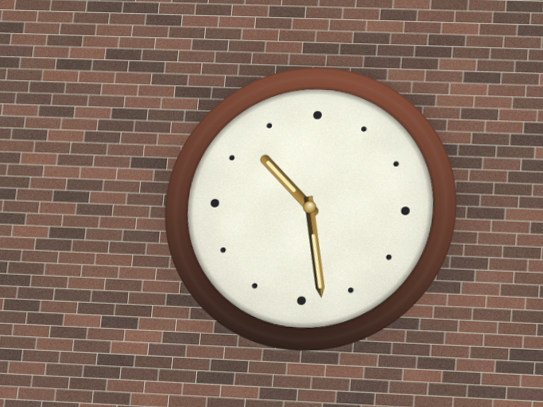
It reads {"hour": 10, "minute": 28}
